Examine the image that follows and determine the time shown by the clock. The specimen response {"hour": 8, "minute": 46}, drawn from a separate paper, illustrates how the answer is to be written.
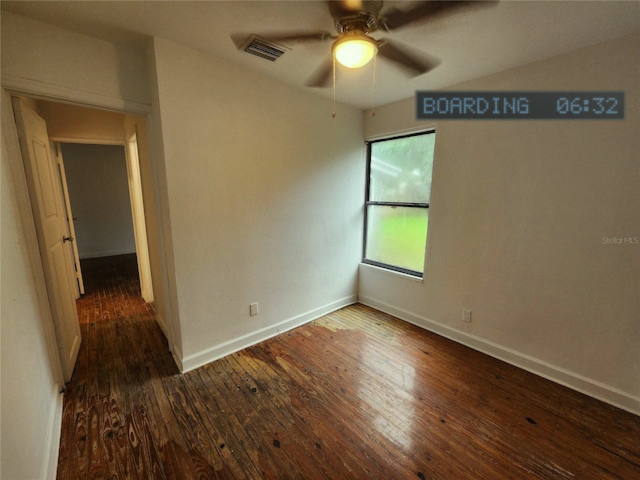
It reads {"hour": 6, "minute": 32}
